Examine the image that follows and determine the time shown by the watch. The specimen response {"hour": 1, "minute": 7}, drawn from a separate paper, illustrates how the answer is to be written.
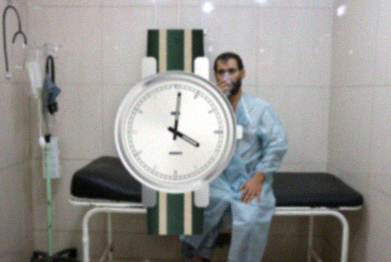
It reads {"hour": 4, "minute": 1}
